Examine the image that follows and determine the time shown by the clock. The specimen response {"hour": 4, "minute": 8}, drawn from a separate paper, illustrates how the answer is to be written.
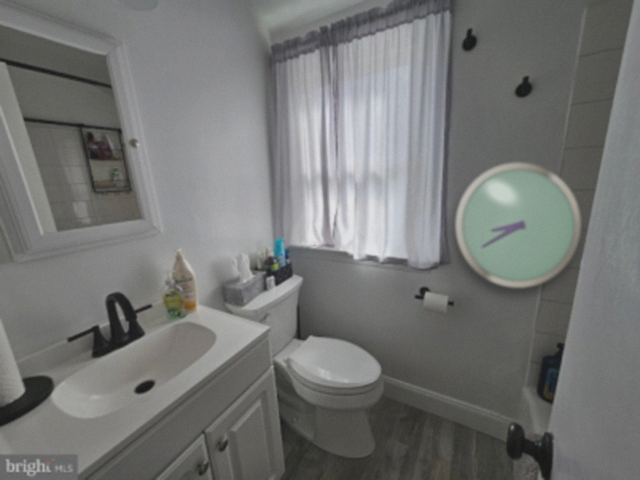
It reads {"hour": 8, "minute": 40}
